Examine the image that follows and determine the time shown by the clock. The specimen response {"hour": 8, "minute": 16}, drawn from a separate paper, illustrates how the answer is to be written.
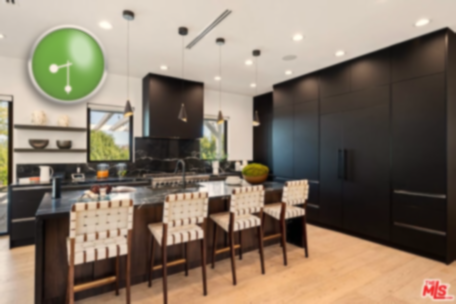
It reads {"hour": 8, "minute": 30}
